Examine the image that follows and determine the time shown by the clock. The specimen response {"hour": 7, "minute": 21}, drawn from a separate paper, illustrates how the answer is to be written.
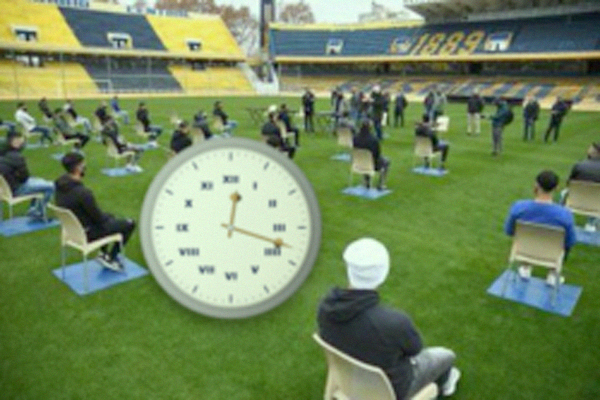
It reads {"hour": 12, "minute": 18}
